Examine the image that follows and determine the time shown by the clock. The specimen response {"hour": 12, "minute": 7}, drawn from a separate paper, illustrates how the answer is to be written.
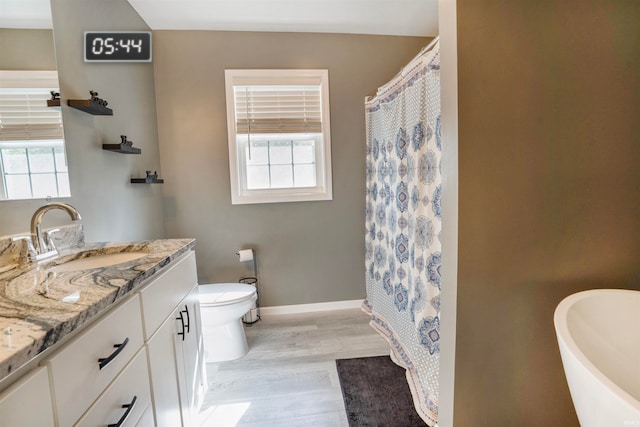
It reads {"hour": 5, "minute": 44}
